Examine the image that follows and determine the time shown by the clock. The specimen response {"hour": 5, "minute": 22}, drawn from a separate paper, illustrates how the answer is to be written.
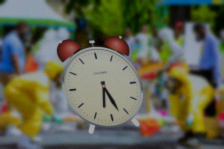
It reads {"hour": 6, "minute": 27}
